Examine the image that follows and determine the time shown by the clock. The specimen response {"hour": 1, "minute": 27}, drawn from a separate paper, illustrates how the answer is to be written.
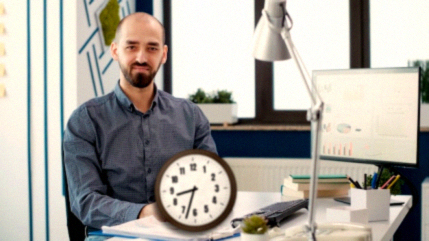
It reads {"hour": 8, "minute": 33}
